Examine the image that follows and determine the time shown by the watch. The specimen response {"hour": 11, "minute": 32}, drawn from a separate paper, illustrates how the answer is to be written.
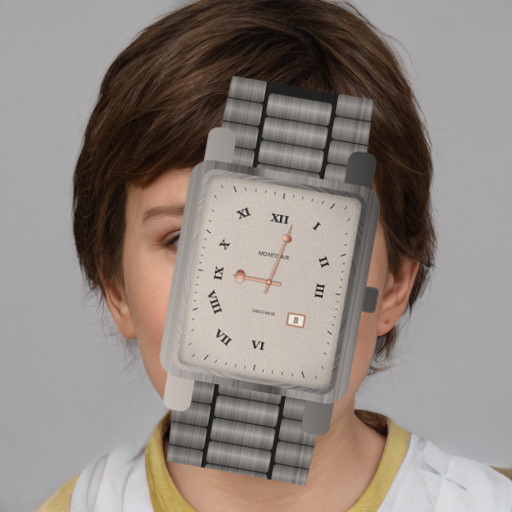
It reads {"hour": 9, "minute": 2}
